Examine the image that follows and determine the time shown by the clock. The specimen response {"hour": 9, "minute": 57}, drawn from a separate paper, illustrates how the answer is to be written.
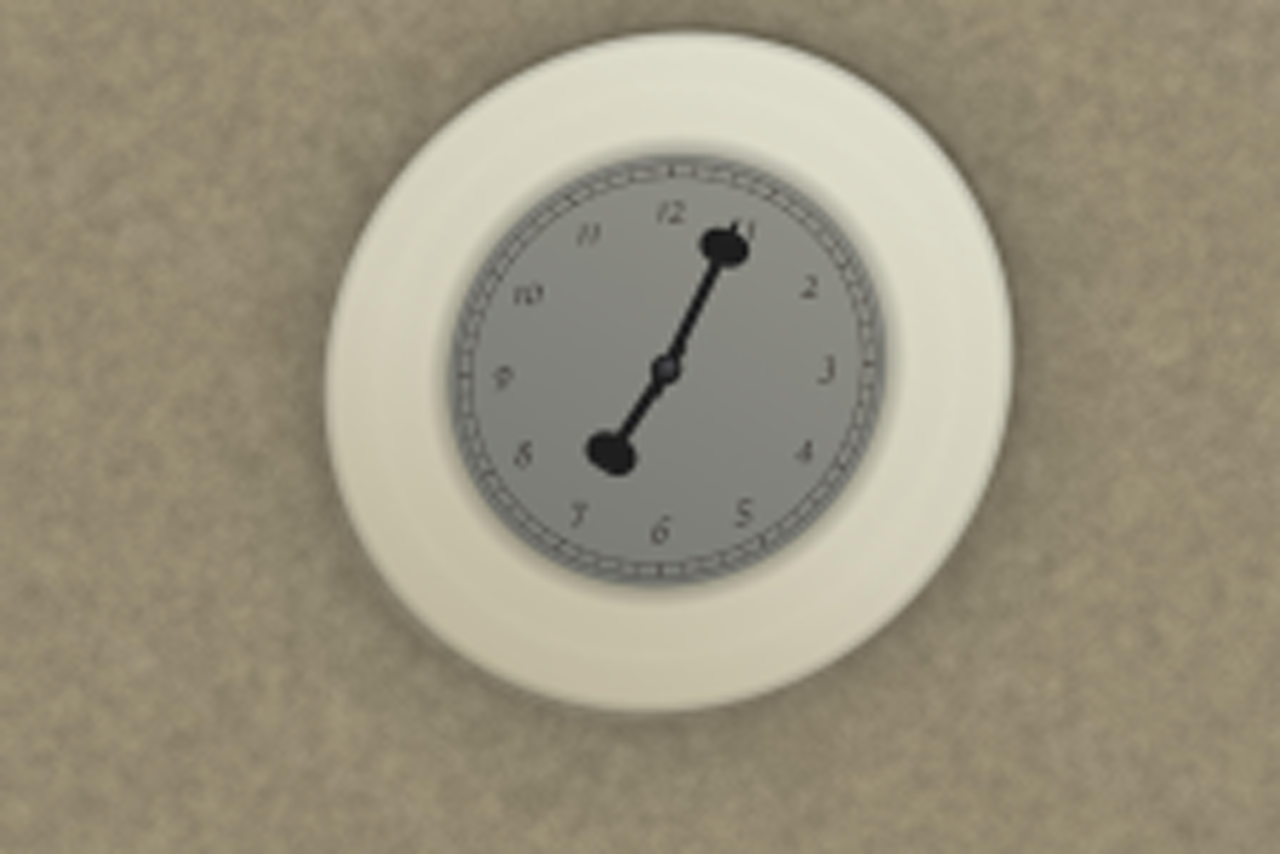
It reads {"hour": 7, "minute": 4}
